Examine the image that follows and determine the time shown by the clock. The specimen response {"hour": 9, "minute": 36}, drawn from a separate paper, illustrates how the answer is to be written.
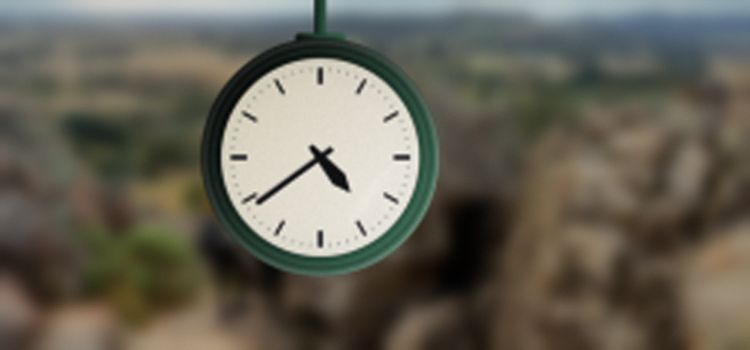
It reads {"hour": 4, "minute": 39}
